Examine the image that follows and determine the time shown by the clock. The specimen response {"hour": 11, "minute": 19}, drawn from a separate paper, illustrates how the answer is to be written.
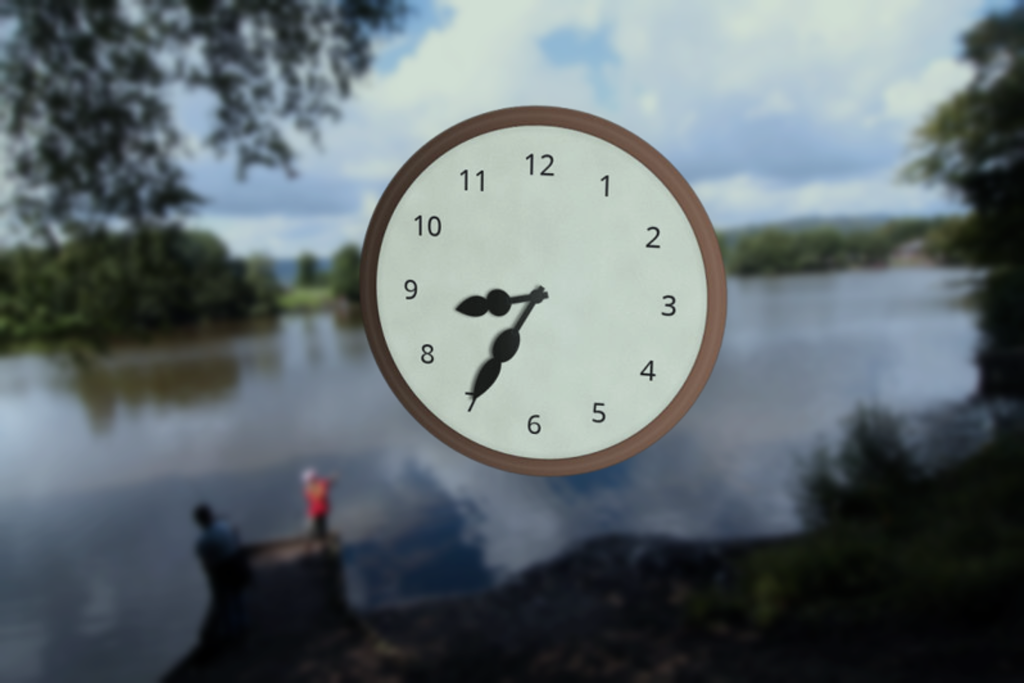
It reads {"hour": 8, "minute": 35}
